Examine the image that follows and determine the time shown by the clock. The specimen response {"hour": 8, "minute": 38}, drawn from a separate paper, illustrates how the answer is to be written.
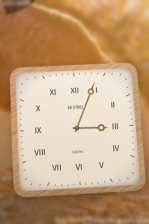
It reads {"hour": 3, "minute": 4}
